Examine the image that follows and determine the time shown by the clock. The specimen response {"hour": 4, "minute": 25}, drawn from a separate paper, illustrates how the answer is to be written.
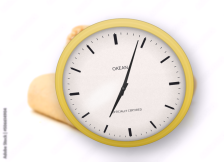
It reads {"hour": 7, "minute": 4}
